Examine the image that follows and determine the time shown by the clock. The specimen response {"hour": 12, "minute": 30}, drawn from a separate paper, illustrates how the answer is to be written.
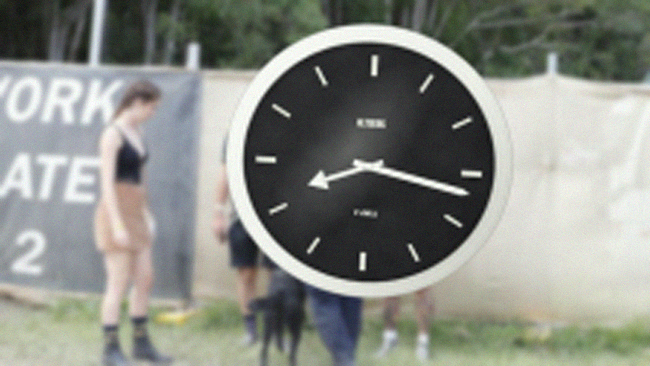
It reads {"hour": 8, "minute": 17}
